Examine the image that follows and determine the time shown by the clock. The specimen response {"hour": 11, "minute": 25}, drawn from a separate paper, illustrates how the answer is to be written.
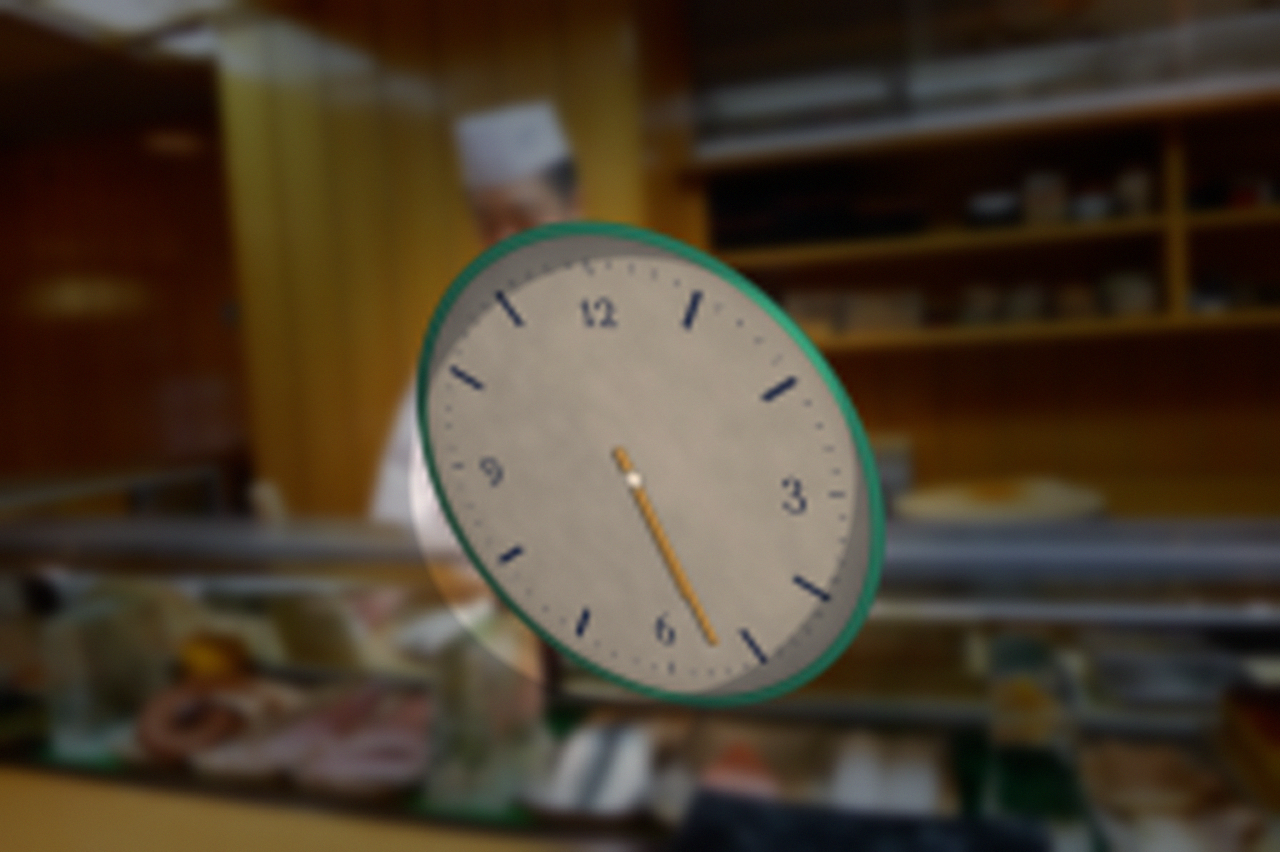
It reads {"hour": 5, "minute": 27}
